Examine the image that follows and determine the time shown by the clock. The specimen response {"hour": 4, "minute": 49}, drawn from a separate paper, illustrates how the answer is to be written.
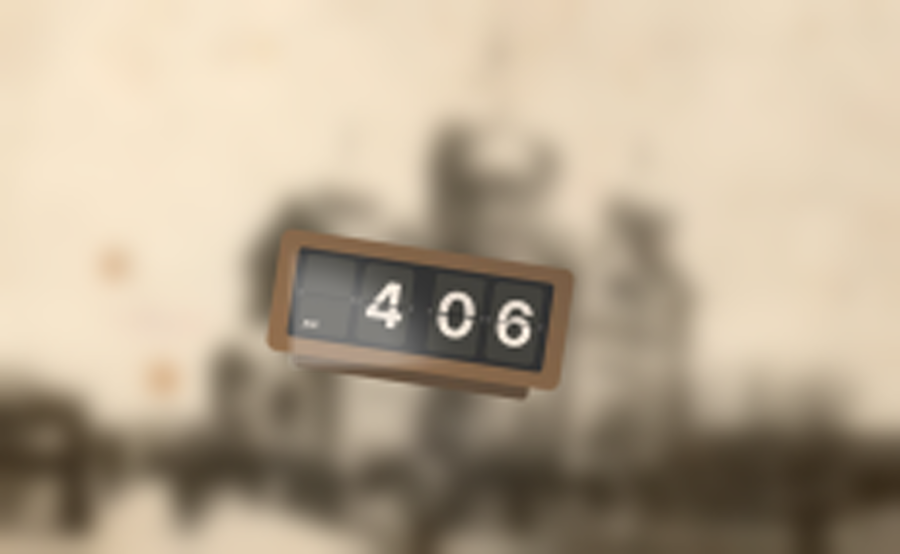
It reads {"hour": 4, "minute": 6}
